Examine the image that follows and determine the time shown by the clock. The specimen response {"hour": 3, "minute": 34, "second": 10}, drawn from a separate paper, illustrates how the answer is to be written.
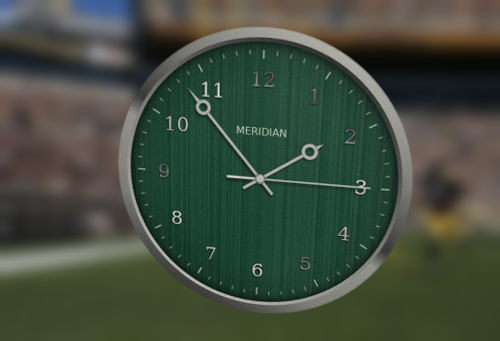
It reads {"hour": 1, "minute": 53, "second": 15}
